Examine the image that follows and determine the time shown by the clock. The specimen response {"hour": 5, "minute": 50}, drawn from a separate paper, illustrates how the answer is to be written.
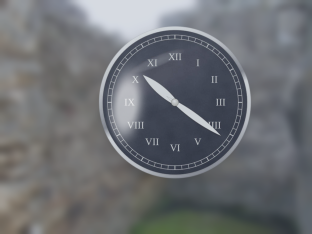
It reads {"hour": 10, "minute": 21}
